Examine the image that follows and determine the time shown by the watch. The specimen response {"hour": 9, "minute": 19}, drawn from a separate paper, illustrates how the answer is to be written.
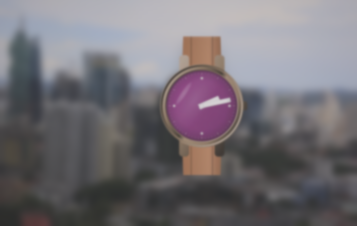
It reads {"hour": 2, "minute": 13}
